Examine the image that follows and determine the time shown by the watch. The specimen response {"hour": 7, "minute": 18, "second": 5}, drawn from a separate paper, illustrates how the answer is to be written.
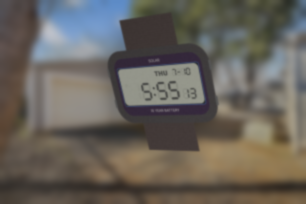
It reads {"hour": 5, "minute": 55, "second": 13}
